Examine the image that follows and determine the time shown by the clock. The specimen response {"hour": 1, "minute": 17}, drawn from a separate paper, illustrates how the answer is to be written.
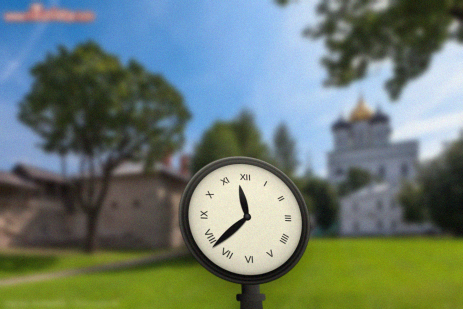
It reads {"hour": 11, "minute": 38}
